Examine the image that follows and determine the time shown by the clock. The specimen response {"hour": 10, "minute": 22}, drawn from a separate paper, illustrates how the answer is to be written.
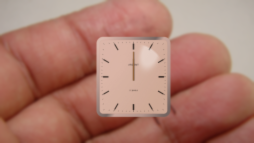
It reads {"hour": 12, "minute": 0}
